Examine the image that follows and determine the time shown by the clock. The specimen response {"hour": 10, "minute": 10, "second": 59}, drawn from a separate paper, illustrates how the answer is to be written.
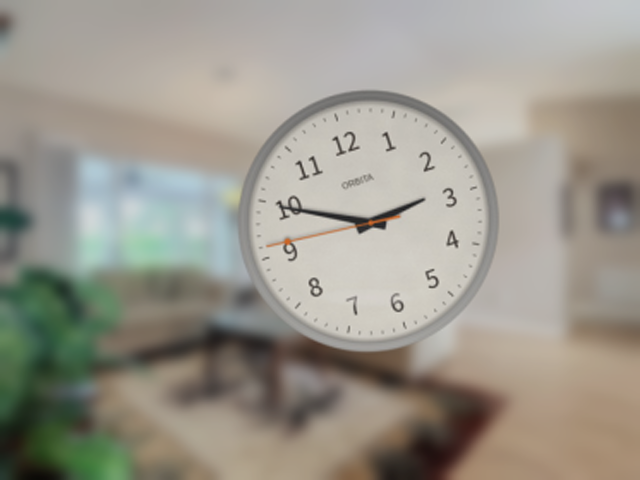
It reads {"hour": 2, "minute": 49, "second": 46}
